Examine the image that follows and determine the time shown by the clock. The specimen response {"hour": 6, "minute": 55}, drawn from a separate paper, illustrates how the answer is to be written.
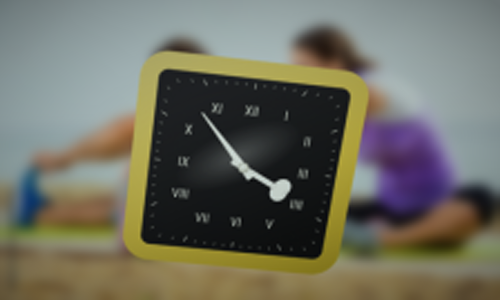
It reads {"hour": 3, "minute": 53}
